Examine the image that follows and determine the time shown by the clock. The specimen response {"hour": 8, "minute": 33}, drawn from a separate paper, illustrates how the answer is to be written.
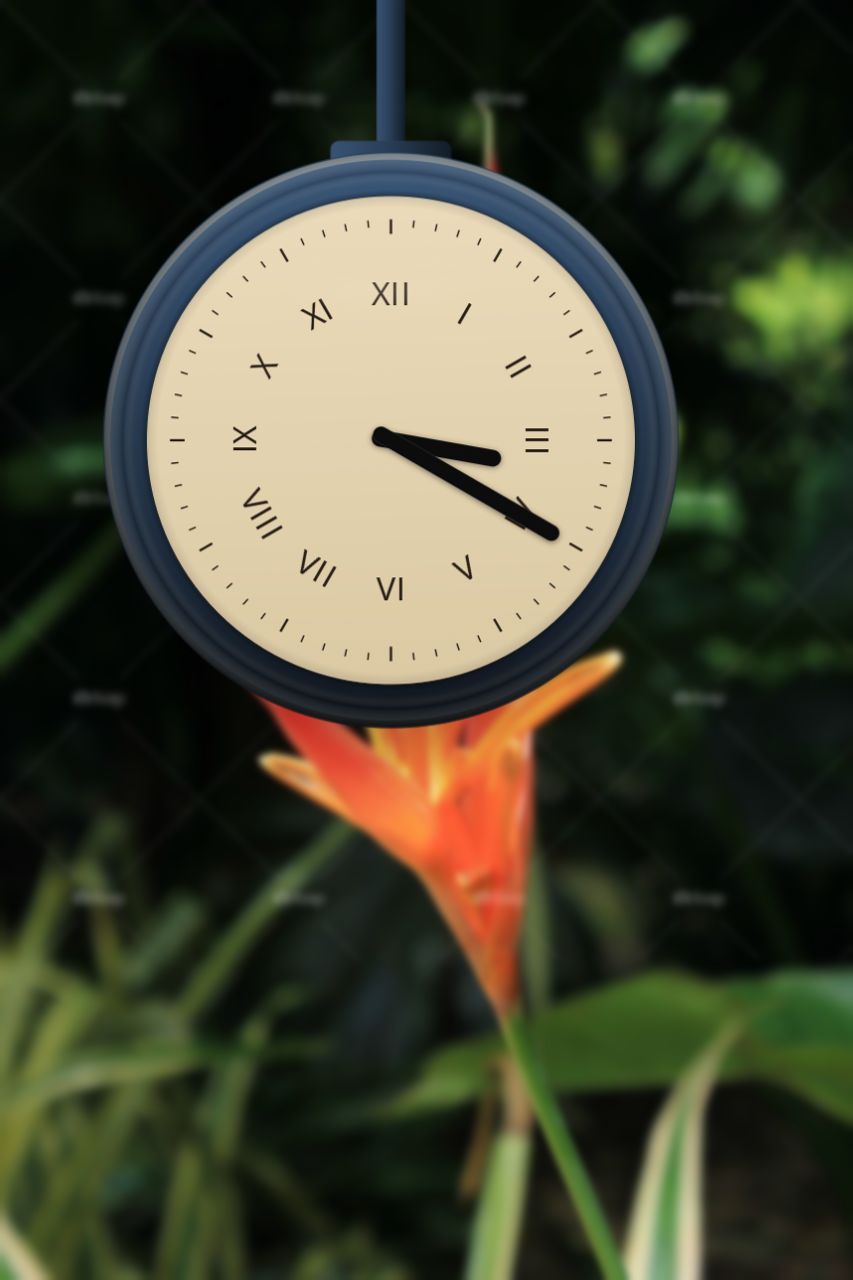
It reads {"hour": 3, "minute": 20}
